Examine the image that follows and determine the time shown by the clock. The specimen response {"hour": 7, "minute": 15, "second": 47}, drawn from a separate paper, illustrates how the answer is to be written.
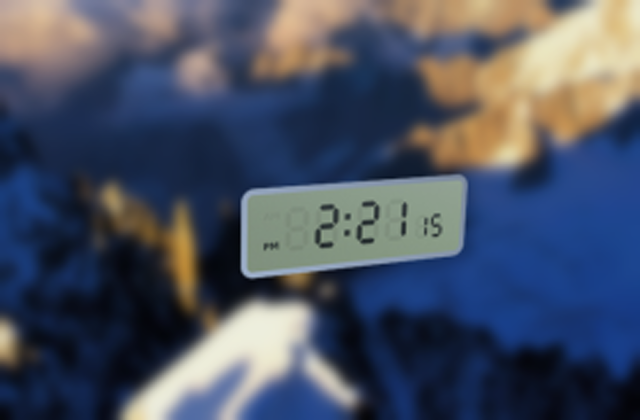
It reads {"hour": 2, "minute": 21, "second": 15}
